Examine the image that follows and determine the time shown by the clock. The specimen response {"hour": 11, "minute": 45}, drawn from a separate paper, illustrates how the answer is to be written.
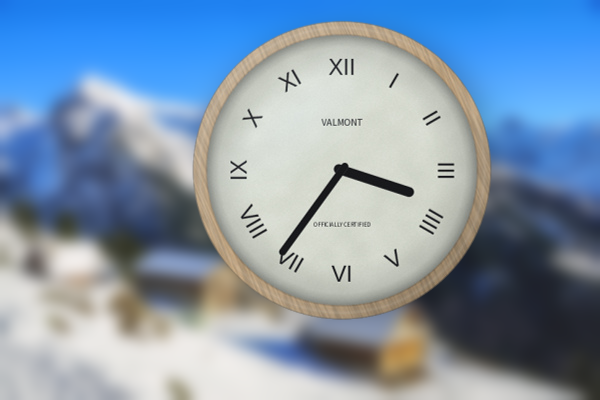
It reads {"hour": 3, "minute": 36}
